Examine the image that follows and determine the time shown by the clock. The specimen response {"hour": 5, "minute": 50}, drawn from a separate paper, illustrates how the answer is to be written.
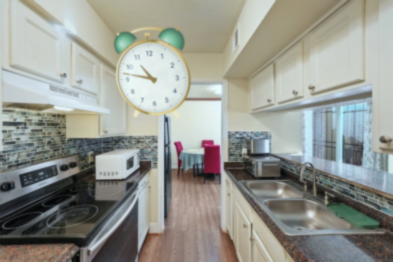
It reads {"hour": 10, "minute": 47}
